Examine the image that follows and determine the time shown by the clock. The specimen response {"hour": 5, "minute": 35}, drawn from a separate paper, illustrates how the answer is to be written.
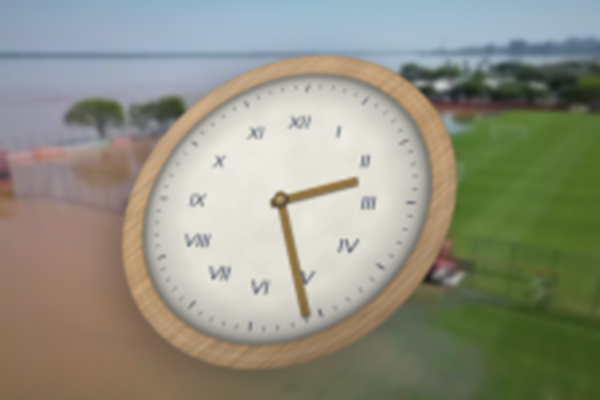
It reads {"hour": 2, "minute": 26}
